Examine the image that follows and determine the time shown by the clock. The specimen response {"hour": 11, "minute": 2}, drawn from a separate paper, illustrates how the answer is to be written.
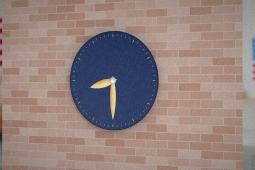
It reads {"hour": 8, "minute": 30}
